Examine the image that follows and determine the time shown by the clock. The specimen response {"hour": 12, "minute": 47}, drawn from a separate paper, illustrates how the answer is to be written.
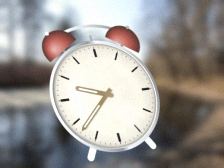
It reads {"hour": 9, "minute": 38}
